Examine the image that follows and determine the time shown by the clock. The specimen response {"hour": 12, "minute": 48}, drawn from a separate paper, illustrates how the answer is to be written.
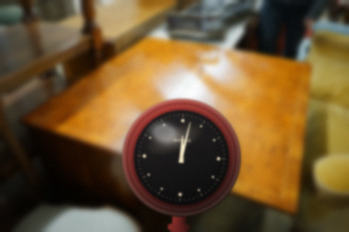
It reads {"hour": 12, "minute": 2}
